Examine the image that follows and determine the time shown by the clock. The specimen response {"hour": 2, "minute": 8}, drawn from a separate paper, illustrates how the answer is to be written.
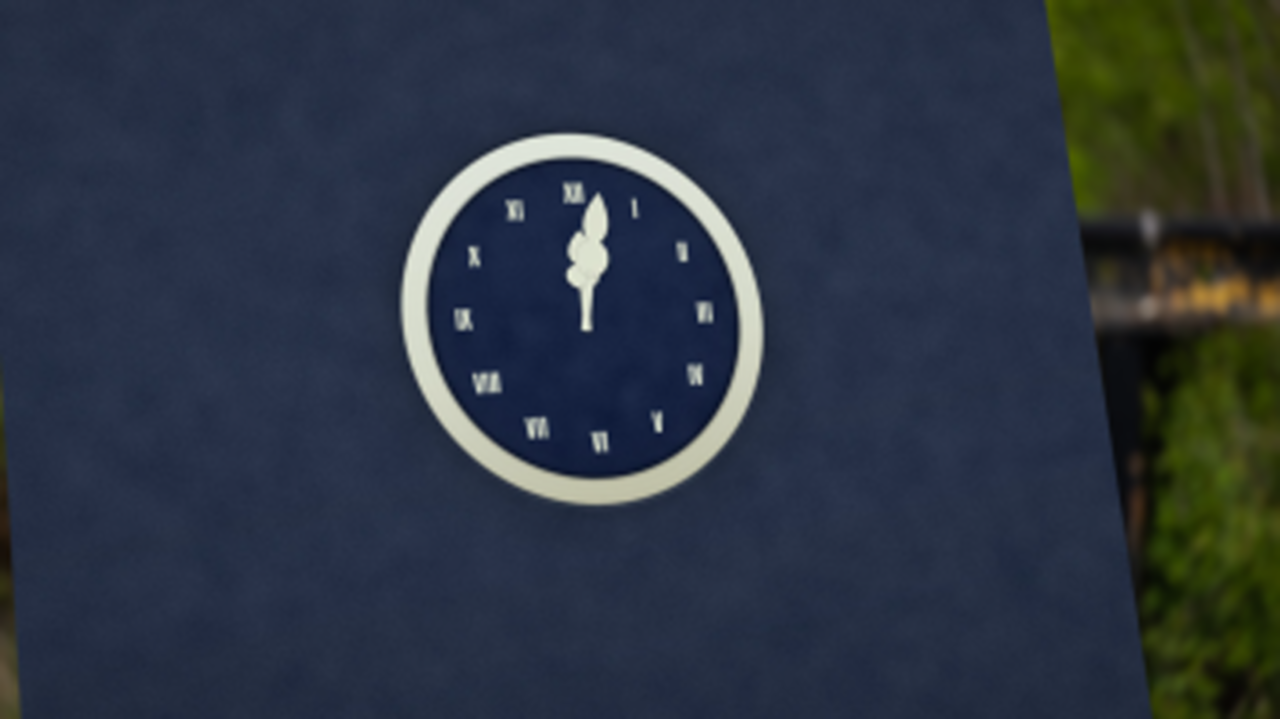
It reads {"hour": 12, "minute": 2}
